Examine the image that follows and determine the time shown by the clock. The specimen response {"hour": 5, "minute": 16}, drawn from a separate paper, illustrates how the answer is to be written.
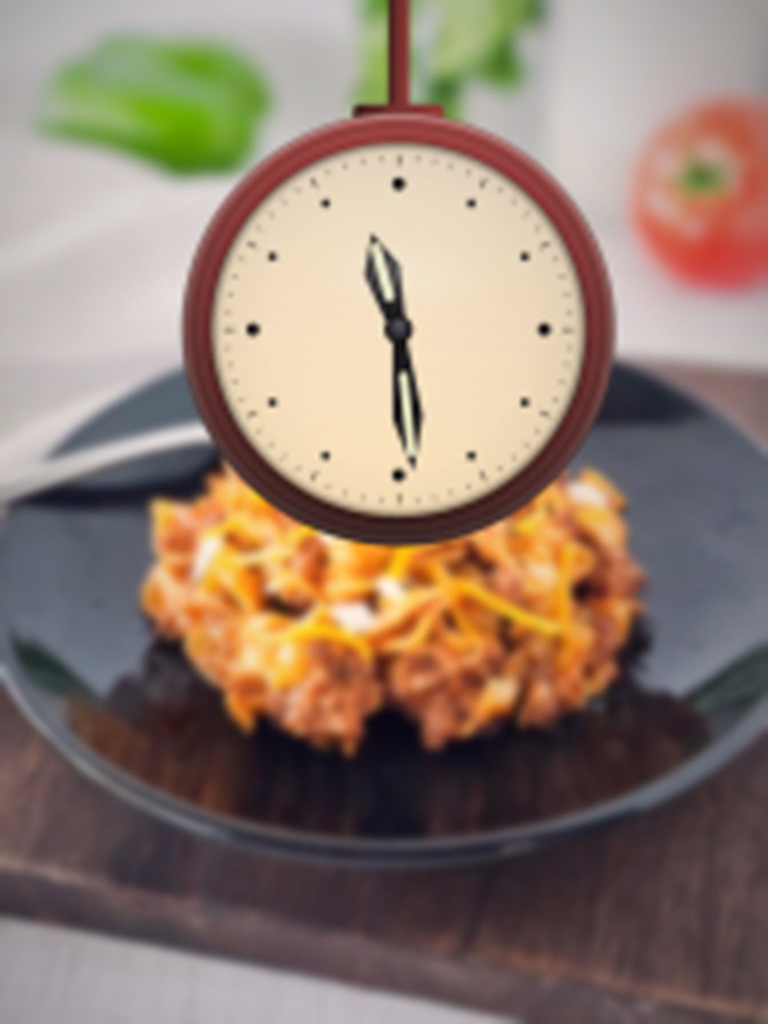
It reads {"hour": 11, "minute": 29}
